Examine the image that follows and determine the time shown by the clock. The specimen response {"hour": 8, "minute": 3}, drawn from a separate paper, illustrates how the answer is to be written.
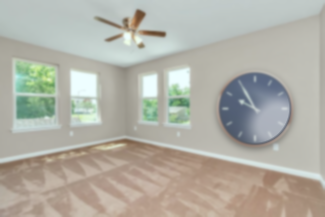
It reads {"hour": 9, "minute": 55}
